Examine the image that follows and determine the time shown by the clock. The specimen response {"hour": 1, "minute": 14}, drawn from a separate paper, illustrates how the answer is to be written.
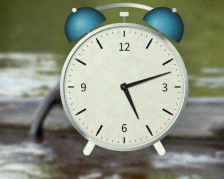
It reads {"hour": 5, "minute": 12}
